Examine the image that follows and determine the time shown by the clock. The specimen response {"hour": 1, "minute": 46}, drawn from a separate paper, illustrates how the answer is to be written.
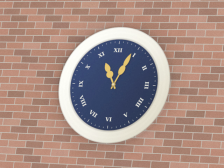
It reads {"hour": 11, "minute": 4}
